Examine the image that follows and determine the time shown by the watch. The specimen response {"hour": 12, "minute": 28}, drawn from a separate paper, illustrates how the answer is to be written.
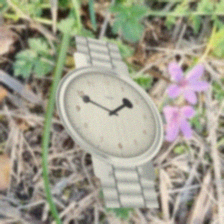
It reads {"hour": 1, "minute": 49}
